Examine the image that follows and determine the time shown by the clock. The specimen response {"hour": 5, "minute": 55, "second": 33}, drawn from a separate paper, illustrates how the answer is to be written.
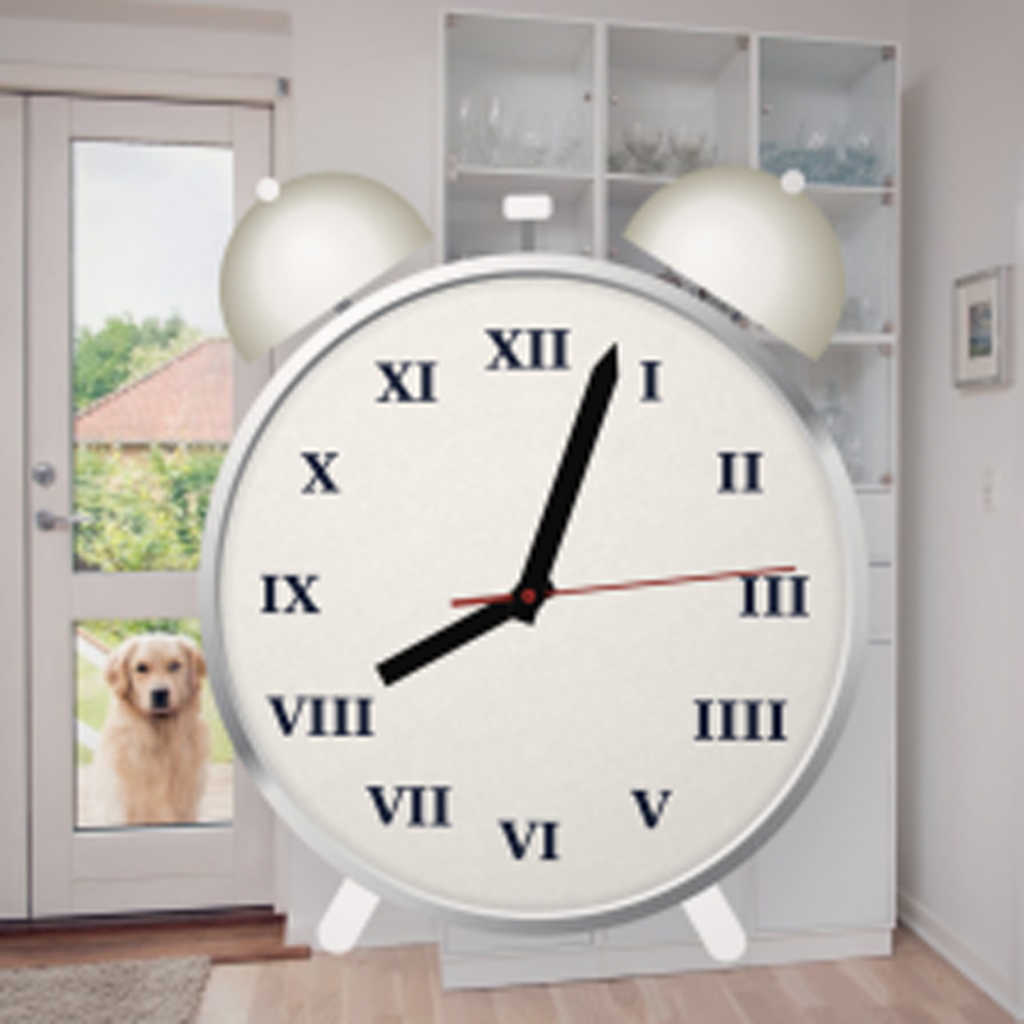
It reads {"hour": 8, "minute": 3, "second": 14}
